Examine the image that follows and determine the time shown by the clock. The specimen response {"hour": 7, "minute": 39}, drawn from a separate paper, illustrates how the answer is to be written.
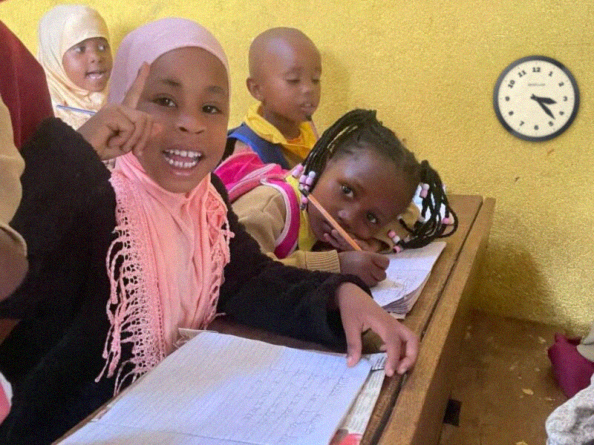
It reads {"hour": 3, "minute": 23}
